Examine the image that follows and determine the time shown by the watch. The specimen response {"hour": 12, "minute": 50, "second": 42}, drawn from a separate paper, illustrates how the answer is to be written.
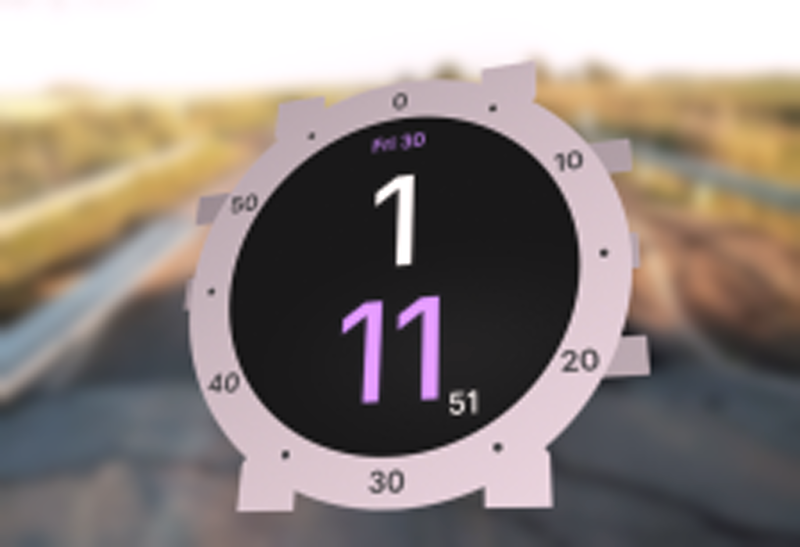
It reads {"hour": 1, "minute": 11, "second": 51}
